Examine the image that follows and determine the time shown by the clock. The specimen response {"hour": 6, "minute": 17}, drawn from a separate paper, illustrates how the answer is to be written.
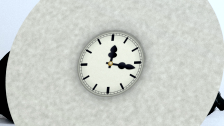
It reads {"hour": 12, "minute": 17}
